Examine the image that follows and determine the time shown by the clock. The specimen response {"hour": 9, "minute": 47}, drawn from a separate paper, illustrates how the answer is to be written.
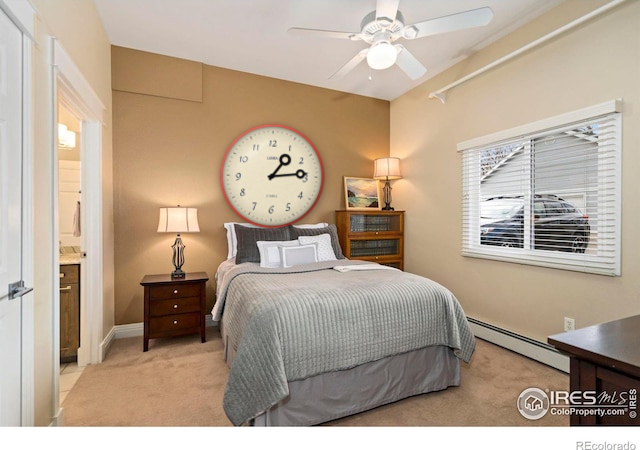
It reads {"hour": 1, "minute": 14}
